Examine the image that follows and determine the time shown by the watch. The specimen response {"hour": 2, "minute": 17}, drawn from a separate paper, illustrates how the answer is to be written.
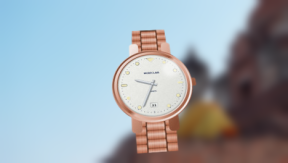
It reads {"hour": 9, "minute": 34}
